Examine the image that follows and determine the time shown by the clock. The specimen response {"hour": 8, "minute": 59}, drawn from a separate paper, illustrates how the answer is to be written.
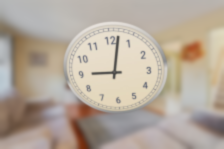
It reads {"hour": 9, "minute": 2}
